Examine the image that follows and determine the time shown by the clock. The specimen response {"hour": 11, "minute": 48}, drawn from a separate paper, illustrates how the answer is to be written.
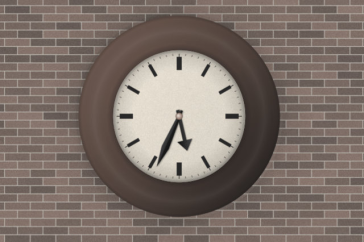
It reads {"hour": 5, "minute": 34}
